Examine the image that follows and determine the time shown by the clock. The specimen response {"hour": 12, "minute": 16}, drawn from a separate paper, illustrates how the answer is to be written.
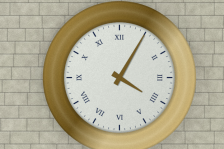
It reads {"hour": 4, "minute": 5}
